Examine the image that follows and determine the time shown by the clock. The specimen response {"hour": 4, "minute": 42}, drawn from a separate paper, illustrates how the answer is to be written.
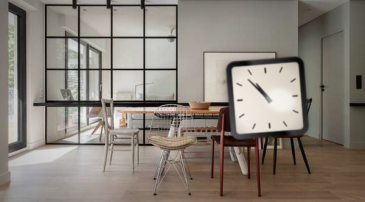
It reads {"hour": 10, "minute": 53}
